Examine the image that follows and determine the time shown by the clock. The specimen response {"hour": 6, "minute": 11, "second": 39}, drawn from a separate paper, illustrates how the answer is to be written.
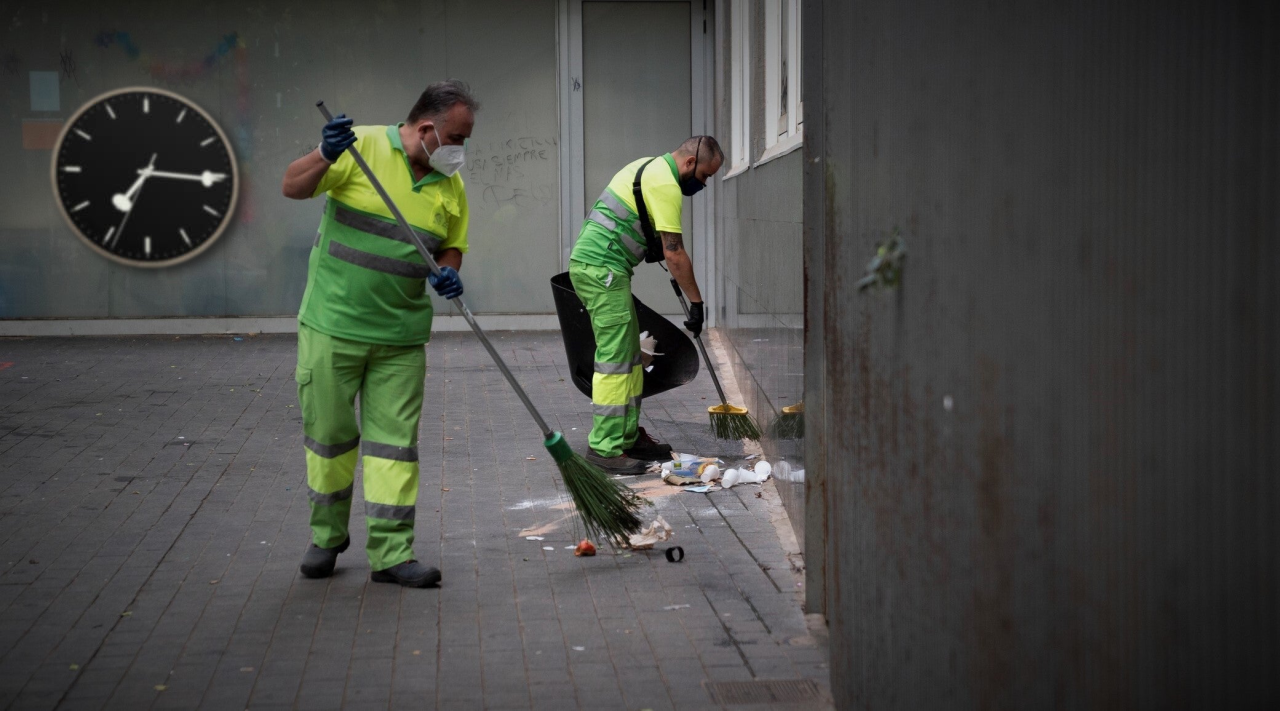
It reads {"hour": 7, "minute": 15, "second": 34}
